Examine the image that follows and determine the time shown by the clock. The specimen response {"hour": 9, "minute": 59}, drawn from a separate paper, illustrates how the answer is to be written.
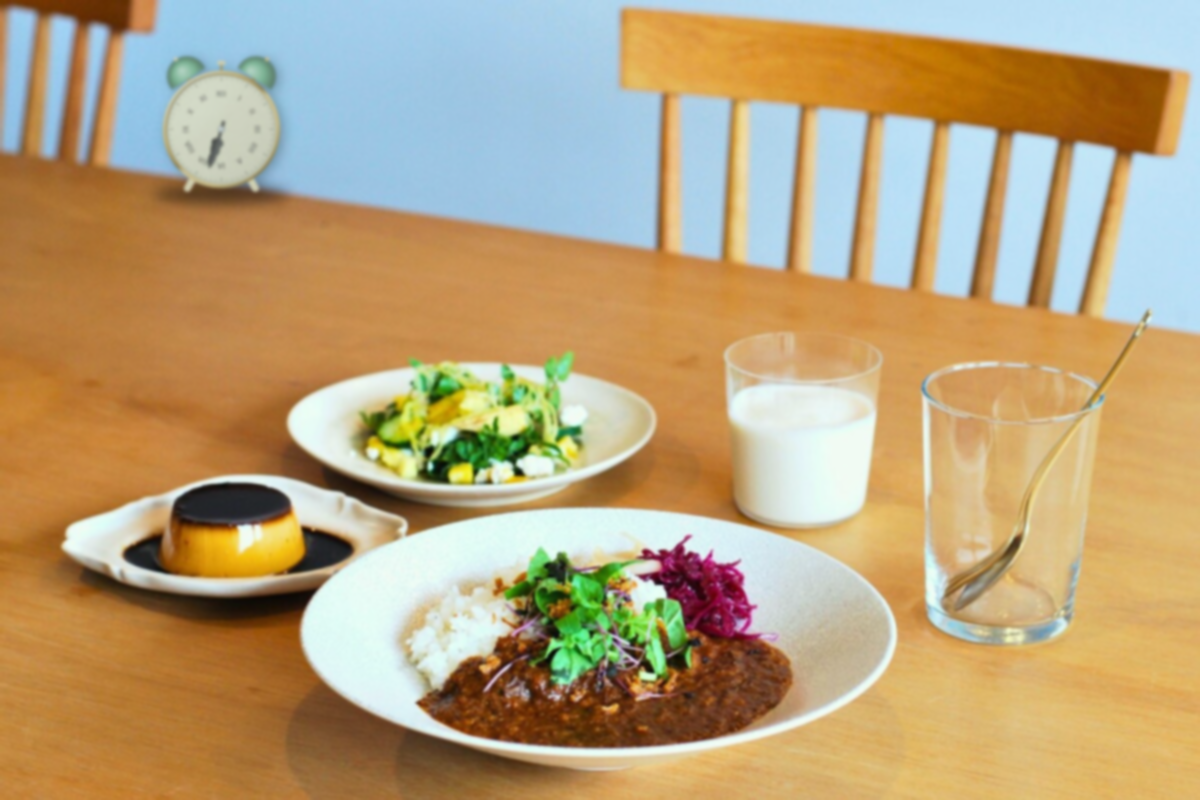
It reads {"hour": 6, "minute": 33}
